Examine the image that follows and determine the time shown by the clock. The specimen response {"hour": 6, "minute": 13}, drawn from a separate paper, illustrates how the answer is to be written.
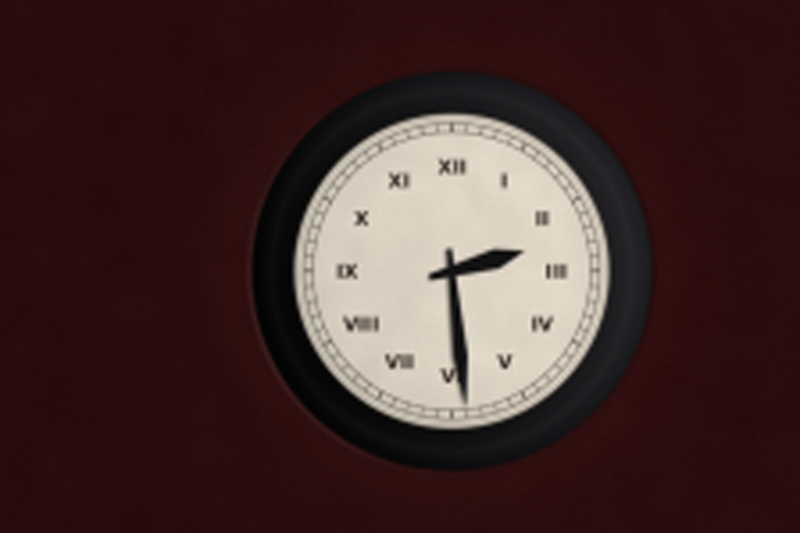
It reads {"hour": 2, "minute": 29}
